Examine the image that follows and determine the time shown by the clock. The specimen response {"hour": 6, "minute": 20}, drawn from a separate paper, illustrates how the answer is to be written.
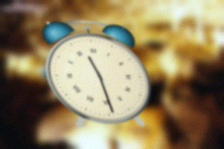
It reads {"hour": 11, "minute": 29}
